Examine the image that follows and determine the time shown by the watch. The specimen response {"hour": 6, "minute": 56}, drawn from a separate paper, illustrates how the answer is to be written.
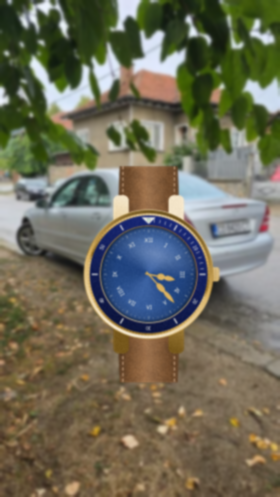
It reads {"hour": 3, "minute": 23}
